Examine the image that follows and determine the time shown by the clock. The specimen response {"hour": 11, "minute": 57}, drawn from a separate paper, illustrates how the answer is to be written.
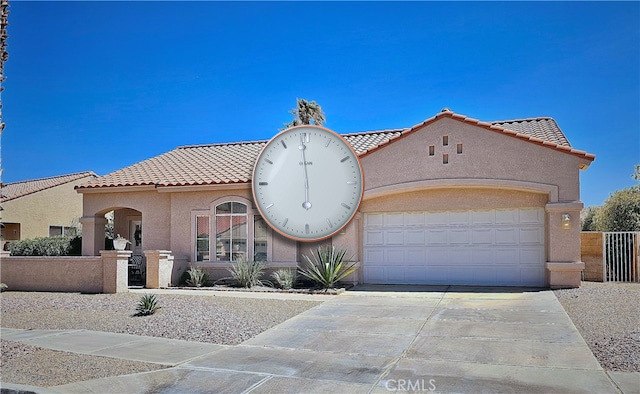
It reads {"hour": 5, "minute": 59}
